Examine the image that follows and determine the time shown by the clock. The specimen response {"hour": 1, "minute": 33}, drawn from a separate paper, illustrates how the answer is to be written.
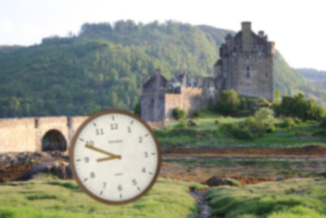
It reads {"hour": 8, "minute": 49}
